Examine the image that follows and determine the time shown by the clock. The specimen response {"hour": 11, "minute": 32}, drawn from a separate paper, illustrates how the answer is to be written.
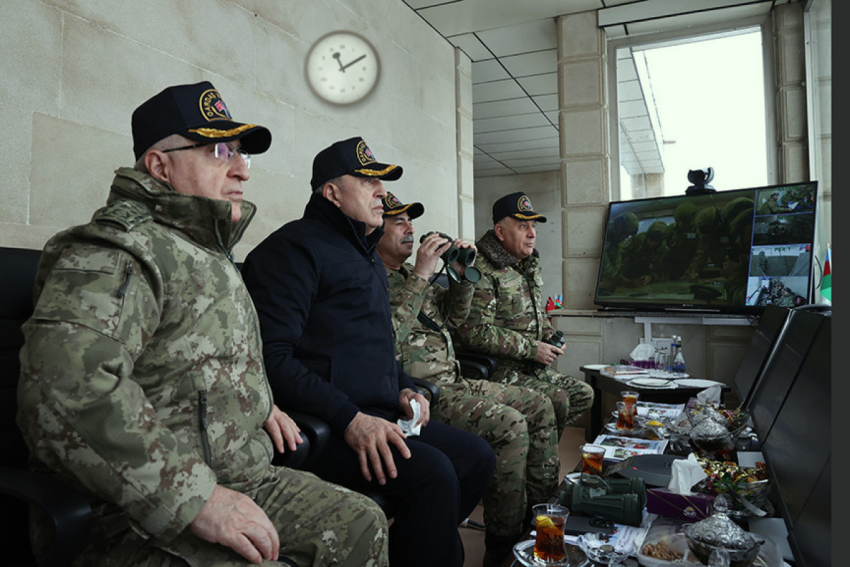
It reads {"hour": 11, "minute": 10}
